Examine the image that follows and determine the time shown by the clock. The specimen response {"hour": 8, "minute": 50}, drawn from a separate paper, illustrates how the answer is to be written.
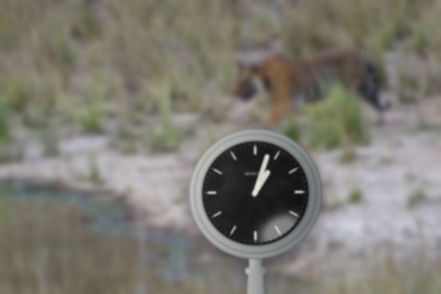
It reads {"hour": 1, "minute": 3}
